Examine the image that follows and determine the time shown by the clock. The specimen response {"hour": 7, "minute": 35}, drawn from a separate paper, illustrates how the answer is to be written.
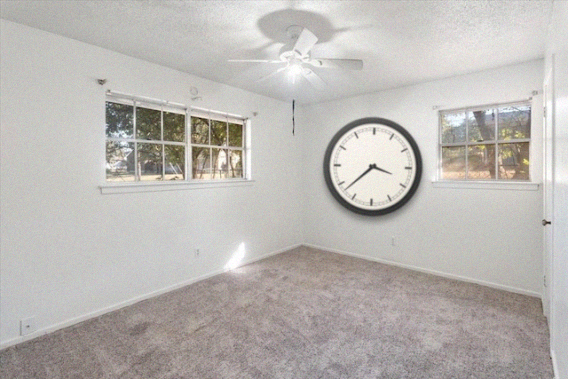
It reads {"hour": 3, "minute": 38}
